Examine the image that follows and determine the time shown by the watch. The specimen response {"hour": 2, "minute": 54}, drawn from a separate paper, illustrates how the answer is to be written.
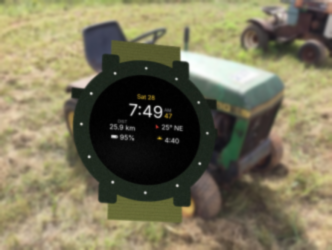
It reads {"hour": 7, "minute": 49}
